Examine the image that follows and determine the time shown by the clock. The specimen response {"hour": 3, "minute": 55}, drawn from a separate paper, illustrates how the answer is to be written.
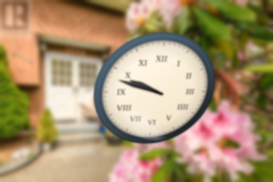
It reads {"hour": 9, "minute": 48}
